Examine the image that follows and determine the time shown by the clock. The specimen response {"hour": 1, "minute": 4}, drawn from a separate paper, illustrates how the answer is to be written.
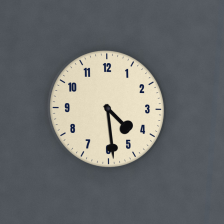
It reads {"hour": 4, "minute": 29}
